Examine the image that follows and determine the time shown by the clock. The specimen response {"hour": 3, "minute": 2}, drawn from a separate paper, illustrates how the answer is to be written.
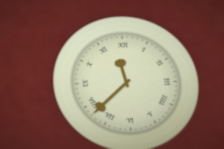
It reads {"hour": 11, "minute": 38}
